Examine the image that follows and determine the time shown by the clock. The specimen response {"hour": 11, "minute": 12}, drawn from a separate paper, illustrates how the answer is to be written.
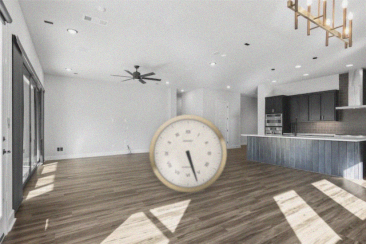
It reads {"hour": 5, "minute": 27}
